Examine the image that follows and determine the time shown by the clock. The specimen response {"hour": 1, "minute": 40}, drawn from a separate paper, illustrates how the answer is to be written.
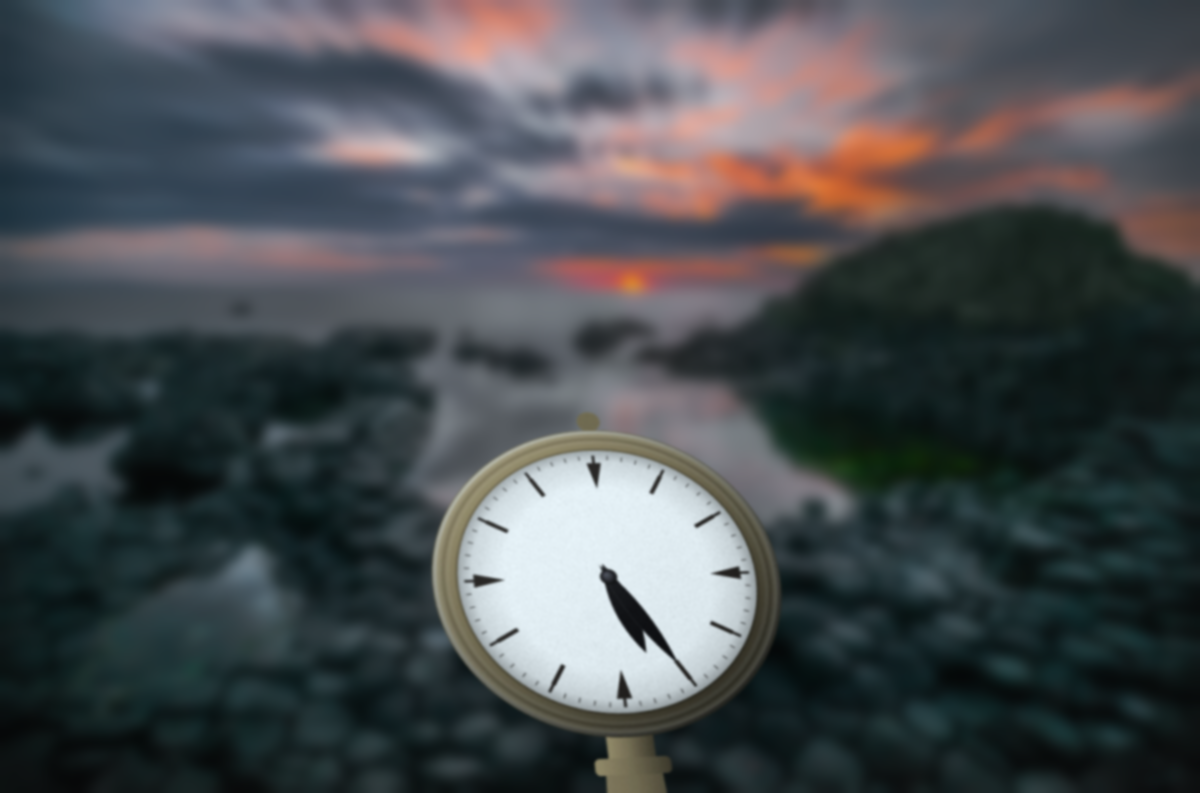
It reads {"hour": 5, "minute": 25}
